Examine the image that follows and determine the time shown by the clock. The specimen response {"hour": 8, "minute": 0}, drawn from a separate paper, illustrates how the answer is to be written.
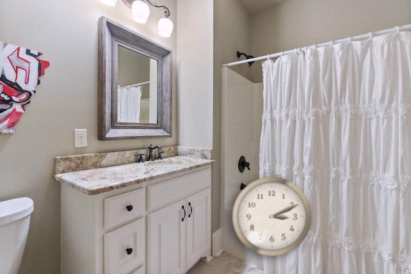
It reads {"hour": 3, "minute": 11}
